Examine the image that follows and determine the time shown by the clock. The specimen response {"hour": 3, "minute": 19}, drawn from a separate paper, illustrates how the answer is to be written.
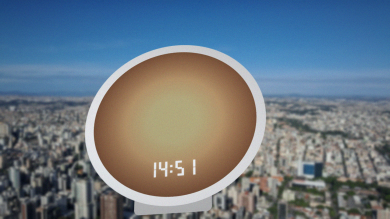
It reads {"hour": 14, "minute": 51}
